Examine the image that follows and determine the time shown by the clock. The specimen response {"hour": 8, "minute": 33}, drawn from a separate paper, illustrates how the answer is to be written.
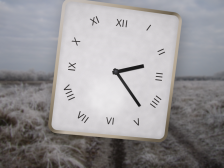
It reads {"hour": 2, "minute": 23}
